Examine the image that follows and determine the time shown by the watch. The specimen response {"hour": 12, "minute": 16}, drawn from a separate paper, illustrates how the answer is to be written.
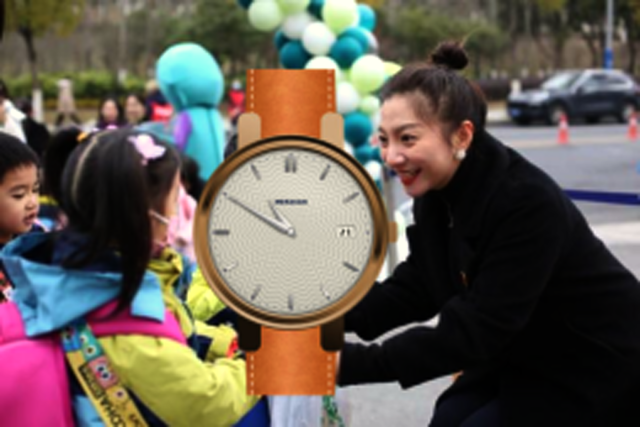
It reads {"hour": 10, "minute": 50}
